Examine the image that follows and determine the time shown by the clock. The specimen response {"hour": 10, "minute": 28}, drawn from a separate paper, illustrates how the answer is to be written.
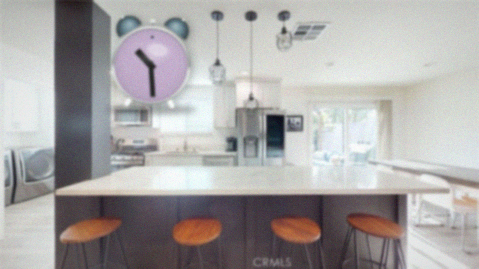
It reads {"hour": 10, "minute": 29}
